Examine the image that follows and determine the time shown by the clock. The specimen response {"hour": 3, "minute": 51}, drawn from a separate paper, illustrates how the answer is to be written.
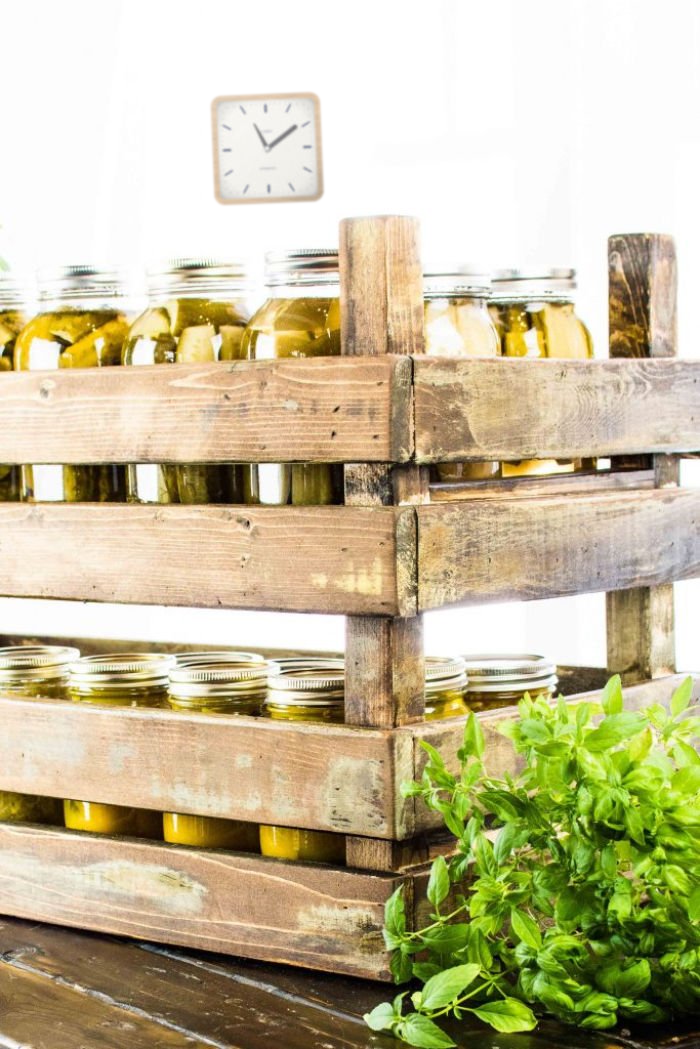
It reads {"hour": 11, "minute": 9}
